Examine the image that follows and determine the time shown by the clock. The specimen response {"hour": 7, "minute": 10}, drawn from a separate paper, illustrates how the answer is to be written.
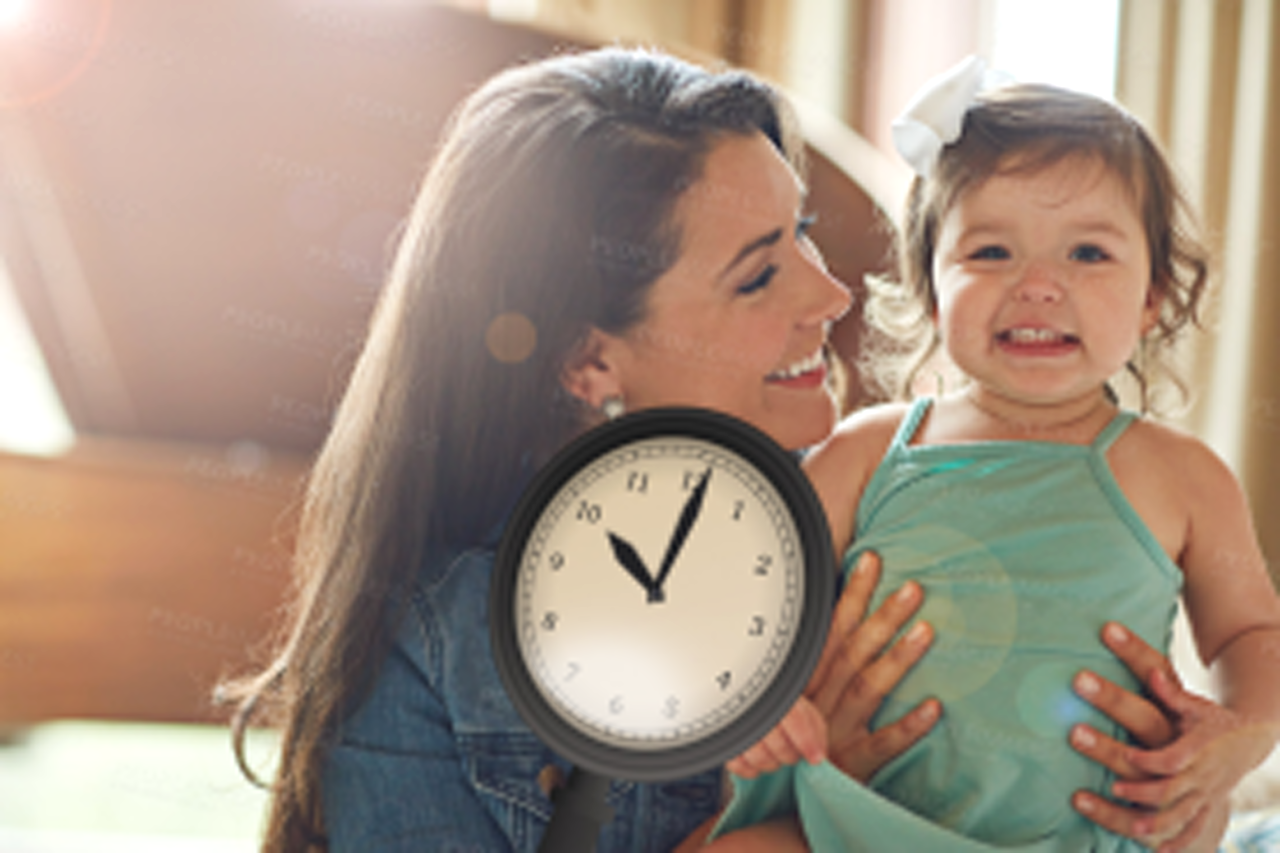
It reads {"hour": 10, "minute": 1}
